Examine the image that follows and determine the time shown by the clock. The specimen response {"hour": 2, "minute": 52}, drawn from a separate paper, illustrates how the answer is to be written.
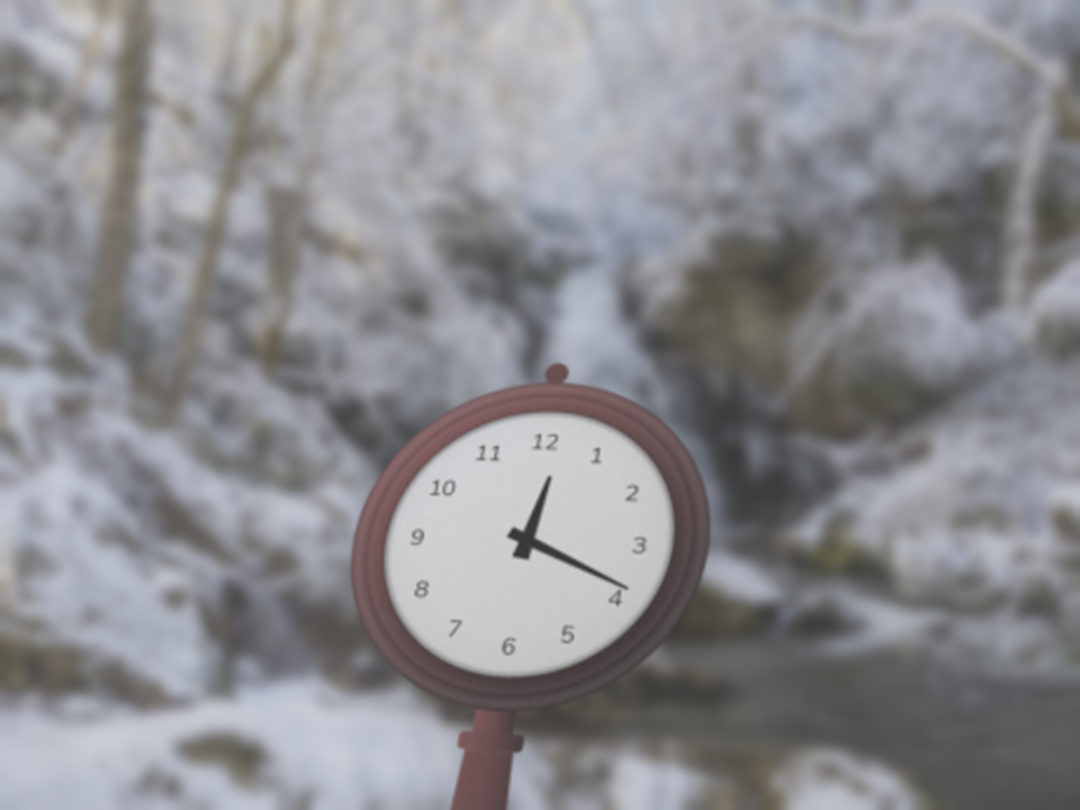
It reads {"hour": 12, "minute": 19}
